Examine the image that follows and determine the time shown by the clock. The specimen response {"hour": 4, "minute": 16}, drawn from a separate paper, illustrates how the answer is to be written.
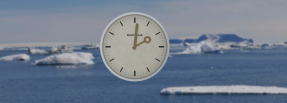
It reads {"hour": 2, "minute": 1}
